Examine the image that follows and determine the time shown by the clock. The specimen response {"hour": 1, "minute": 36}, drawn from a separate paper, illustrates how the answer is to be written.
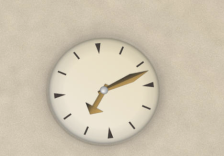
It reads {"hour": 7, "minute": 12}
